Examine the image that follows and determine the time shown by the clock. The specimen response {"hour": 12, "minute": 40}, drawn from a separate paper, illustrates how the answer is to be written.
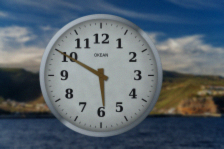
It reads {"hour": 5, "minute": 50}
